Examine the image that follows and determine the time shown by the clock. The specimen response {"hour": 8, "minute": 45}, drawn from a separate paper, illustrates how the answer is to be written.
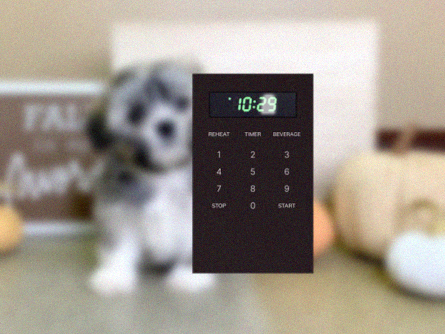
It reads {"hour": 10, "minute": 29}
